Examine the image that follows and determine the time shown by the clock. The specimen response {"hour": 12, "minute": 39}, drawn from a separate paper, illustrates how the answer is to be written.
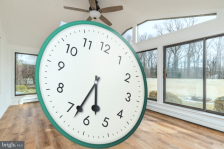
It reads {"hour": 5, "minute": 33}
